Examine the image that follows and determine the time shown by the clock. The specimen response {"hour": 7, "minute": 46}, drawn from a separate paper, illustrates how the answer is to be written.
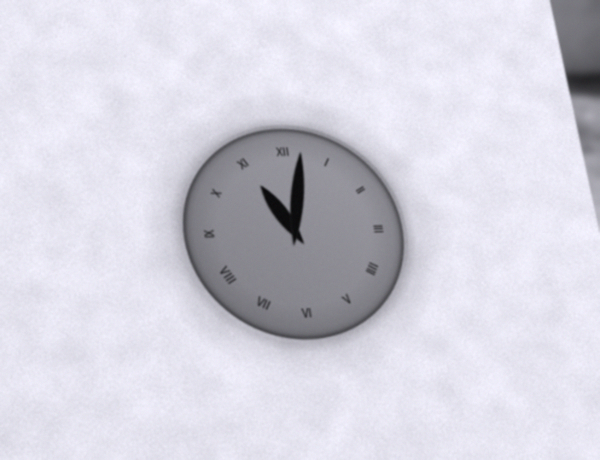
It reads {"hour": 11, "minute": 2}
